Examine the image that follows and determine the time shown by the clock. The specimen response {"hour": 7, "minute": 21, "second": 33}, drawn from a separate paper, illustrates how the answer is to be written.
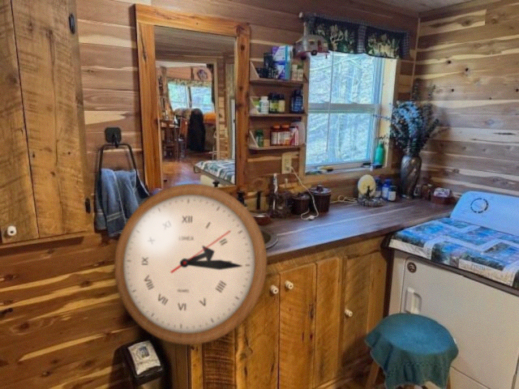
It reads {"hour": 2, "minute": 15, "second": 9}
